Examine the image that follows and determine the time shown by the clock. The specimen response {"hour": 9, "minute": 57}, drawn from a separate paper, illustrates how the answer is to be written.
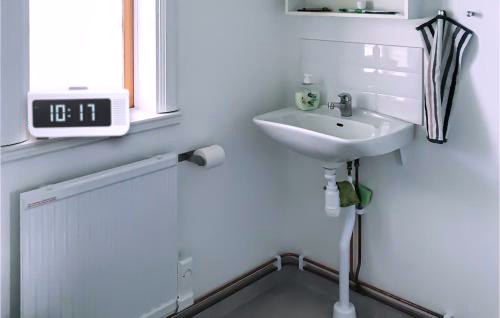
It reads {"hour": 10, "minute": 17}
